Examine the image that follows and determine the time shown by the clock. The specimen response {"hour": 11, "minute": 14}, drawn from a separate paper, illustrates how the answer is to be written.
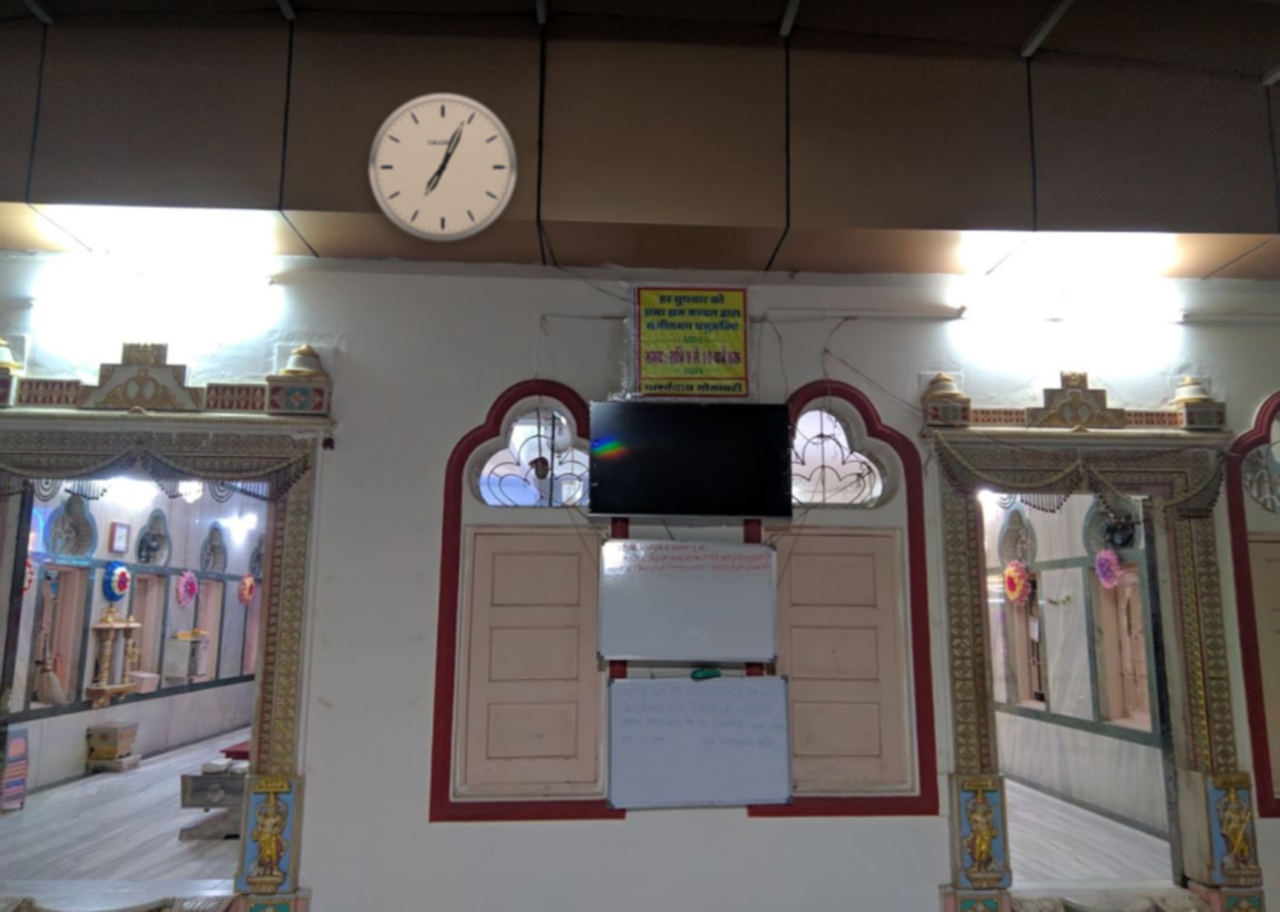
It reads {"hour": 7, "minute": 4}
